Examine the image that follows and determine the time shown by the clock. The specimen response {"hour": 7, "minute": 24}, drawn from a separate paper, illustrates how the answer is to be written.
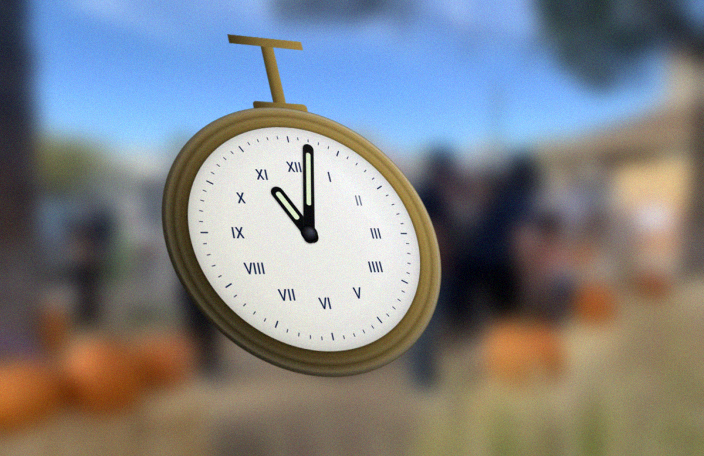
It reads {"hour": 11, "minute": 2}
